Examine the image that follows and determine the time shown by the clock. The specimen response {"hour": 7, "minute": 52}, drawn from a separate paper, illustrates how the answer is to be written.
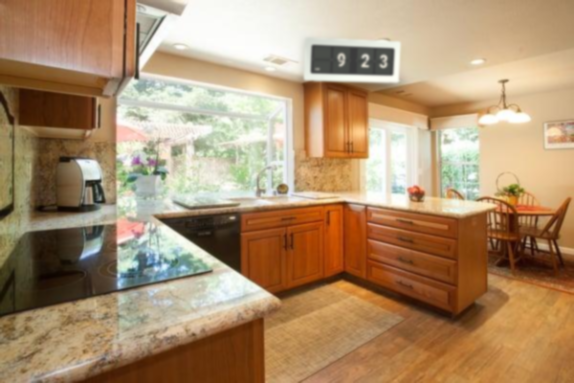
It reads {"hour": 9, "minute": 23}
